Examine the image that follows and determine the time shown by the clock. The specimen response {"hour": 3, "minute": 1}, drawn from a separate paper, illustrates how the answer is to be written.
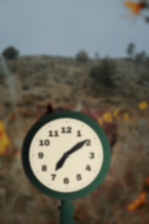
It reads {"hour": 7, "minute": 9}
